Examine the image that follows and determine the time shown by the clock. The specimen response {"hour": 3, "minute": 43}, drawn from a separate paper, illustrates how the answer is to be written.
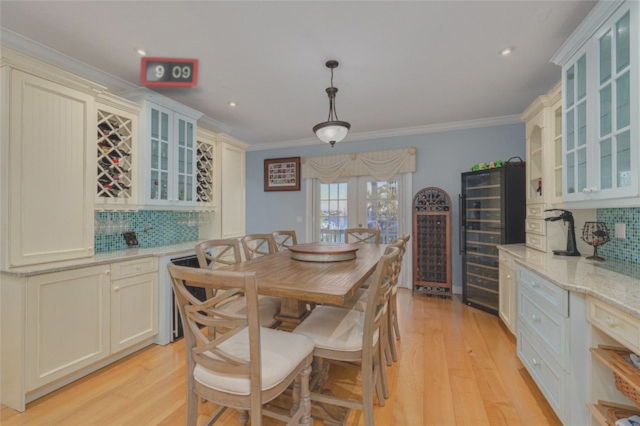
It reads {"hour": 9, "minute": 9}
